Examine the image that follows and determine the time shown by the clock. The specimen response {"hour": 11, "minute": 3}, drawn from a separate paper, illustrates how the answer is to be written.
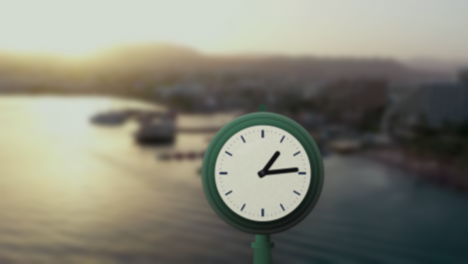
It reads {"hour": 1, "minute": 14}
